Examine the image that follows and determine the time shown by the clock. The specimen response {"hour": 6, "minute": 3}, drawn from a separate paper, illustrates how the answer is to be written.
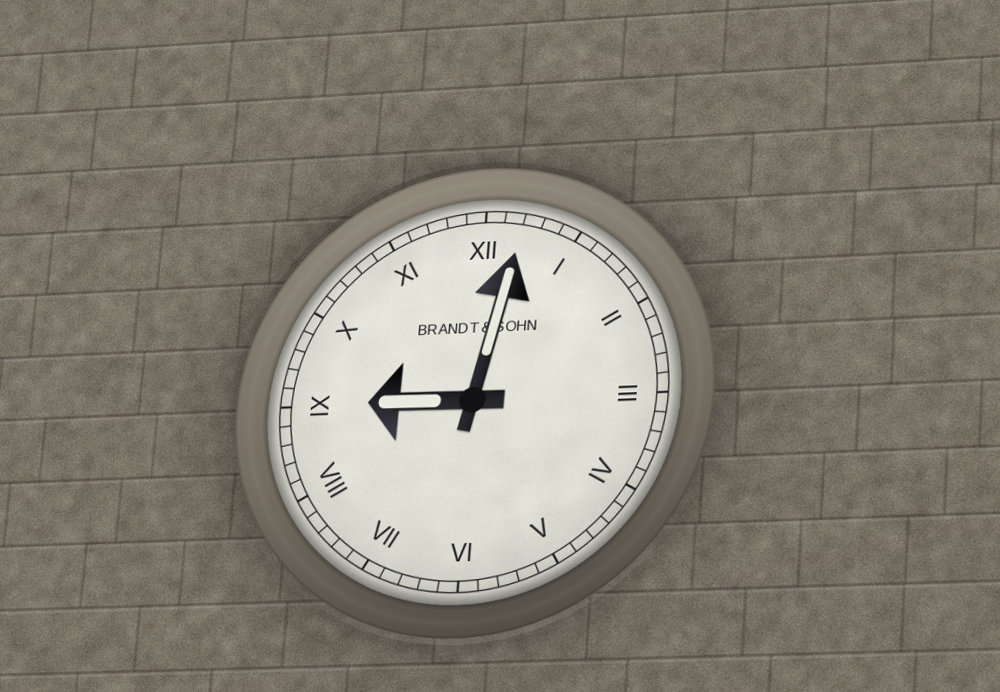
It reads {"hour": 9, "minute": 2}
